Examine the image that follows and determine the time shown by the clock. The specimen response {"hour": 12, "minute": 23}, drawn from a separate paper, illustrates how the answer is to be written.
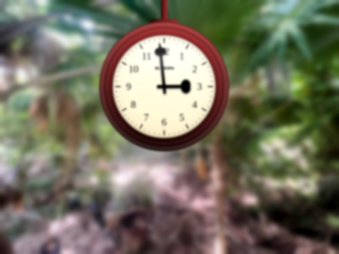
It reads {"hour": 2, "minute": 59}
